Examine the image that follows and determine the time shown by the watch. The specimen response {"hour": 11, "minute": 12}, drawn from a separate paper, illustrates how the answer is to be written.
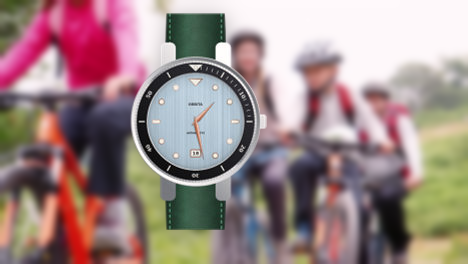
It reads {"hour": 1, "minute": 28}
